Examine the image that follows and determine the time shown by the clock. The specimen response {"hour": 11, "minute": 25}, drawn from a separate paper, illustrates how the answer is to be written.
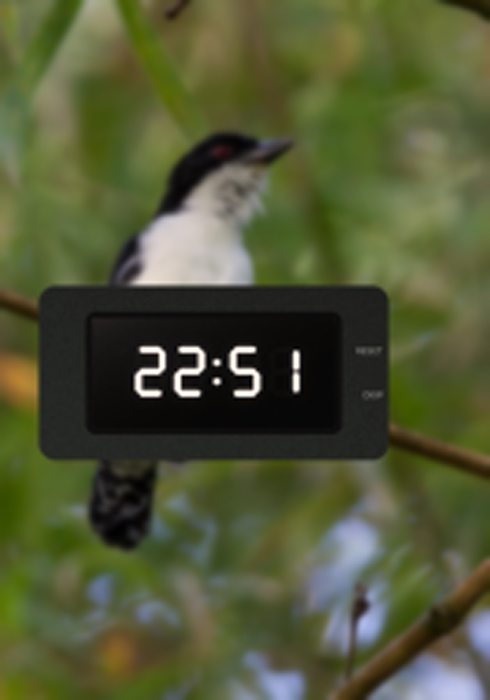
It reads {"hour": 22, "minute": 51}
